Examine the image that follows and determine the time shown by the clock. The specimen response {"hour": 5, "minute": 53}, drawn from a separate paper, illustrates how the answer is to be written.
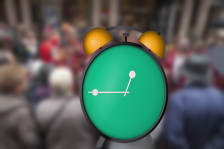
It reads {"hour": 12, "minute": 45}
